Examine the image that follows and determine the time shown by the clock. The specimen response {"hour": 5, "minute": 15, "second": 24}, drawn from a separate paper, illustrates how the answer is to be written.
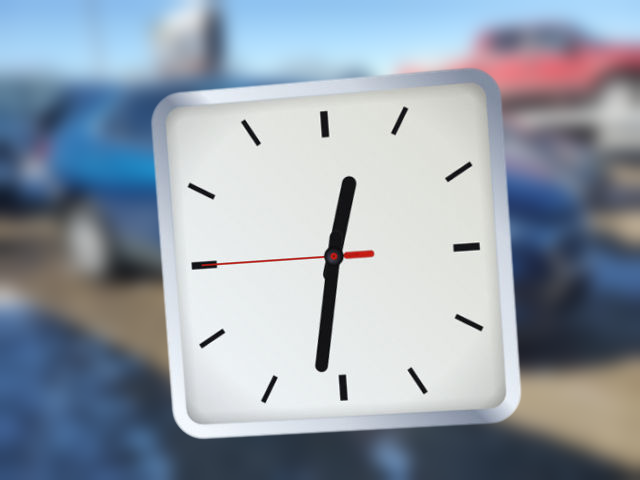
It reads {"hour": 12, "minute": 31, "second": 45}
